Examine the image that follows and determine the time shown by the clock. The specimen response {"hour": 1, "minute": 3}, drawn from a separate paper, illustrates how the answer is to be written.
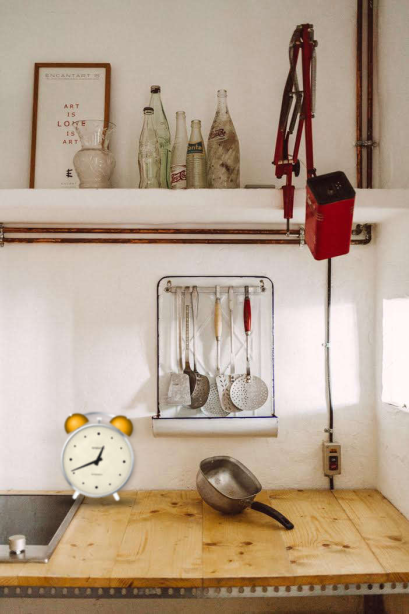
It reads {"hour": 12, "minute": 41}
